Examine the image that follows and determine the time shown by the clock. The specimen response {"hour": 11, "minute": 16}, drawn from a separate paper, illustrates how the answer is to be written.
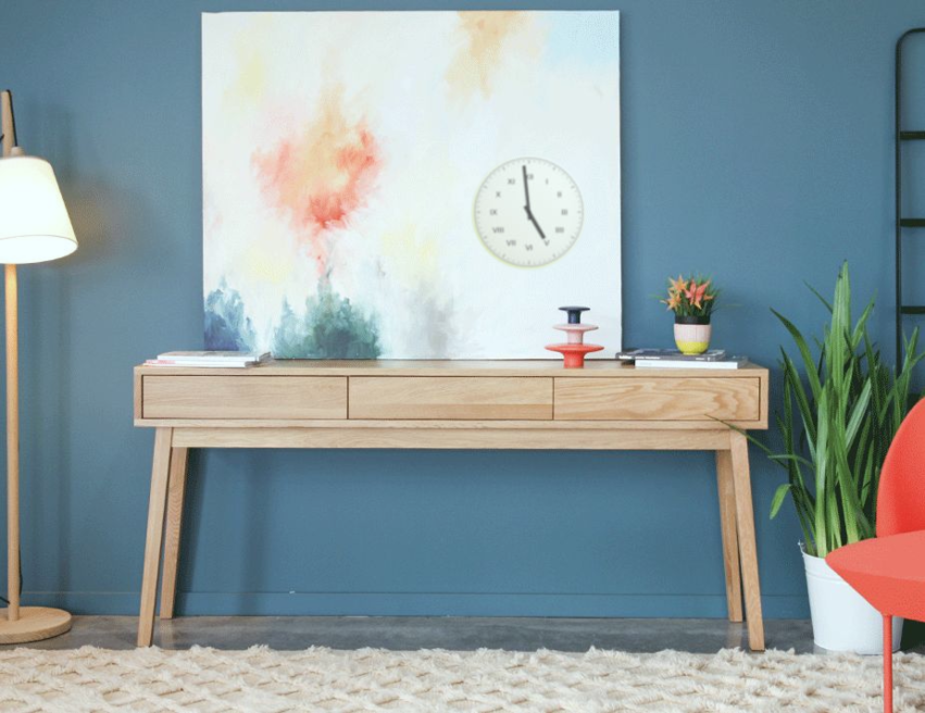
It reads {"hour": 4, "minute": 59}
